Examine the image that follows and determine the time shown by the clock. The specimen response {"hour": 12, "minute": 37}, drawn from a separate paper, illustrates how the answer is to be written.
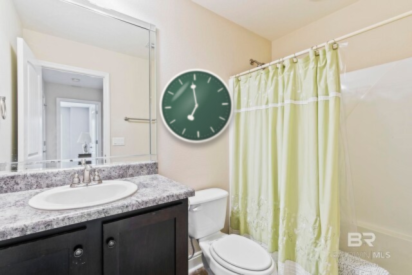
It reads {"hour": 6, "minute": 59}
